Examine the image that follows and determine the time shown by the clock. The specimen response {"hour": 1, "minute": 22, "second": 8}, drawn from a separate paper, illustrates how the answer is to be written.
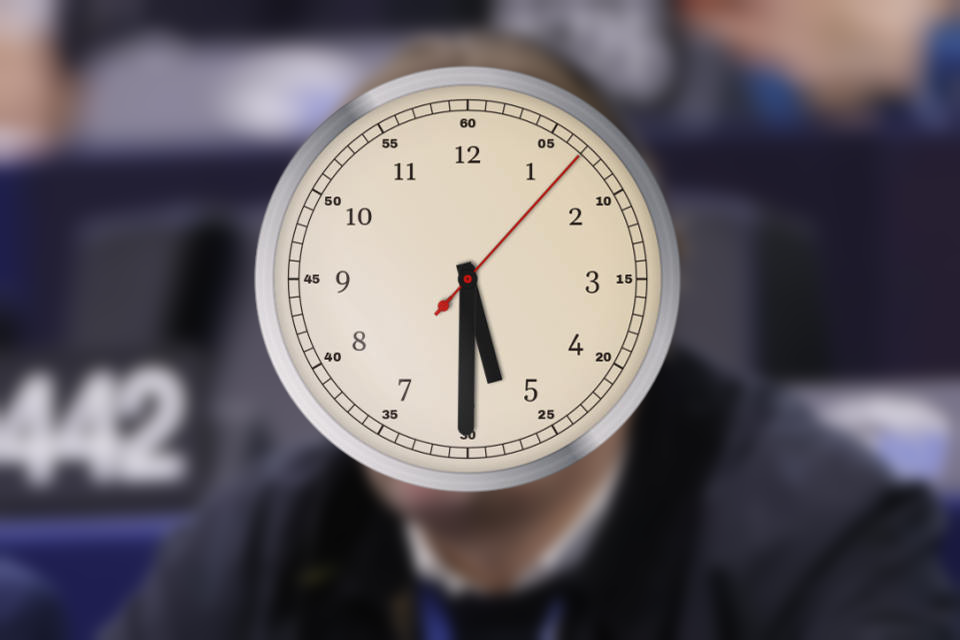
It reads {"hour": 5, "minute": 30, "second": 7}
